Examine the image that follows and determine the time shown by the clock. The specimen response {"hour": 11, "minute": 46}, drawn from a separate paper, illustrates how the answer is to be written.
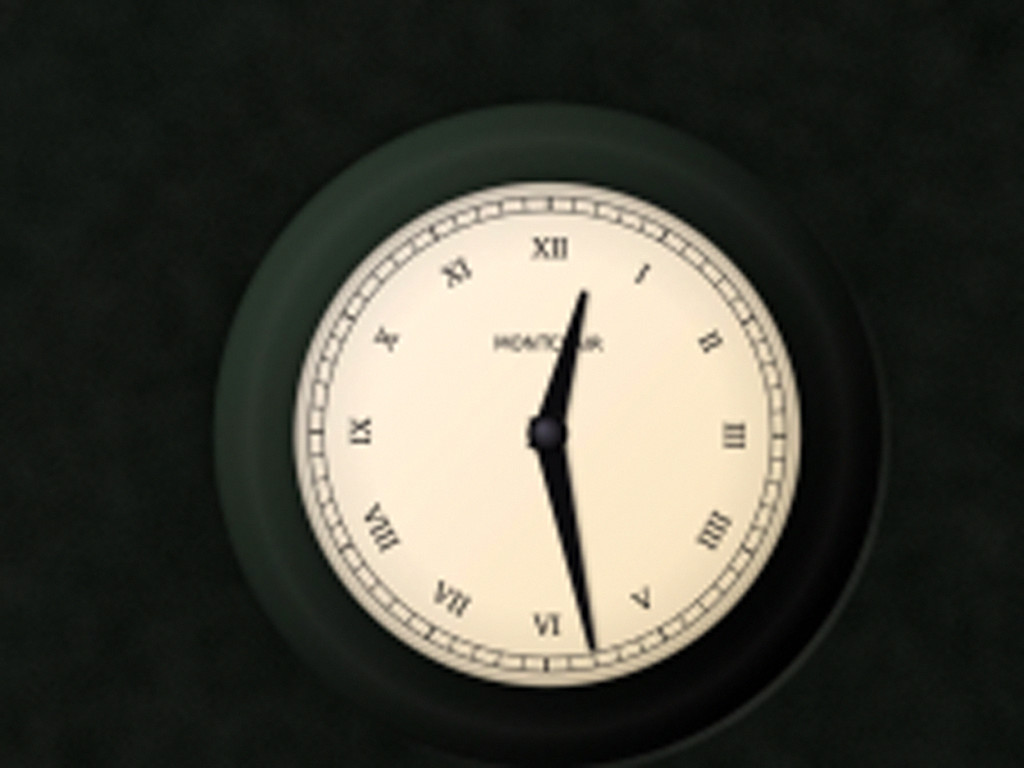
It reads {"hour": 12, "minute": 28}
